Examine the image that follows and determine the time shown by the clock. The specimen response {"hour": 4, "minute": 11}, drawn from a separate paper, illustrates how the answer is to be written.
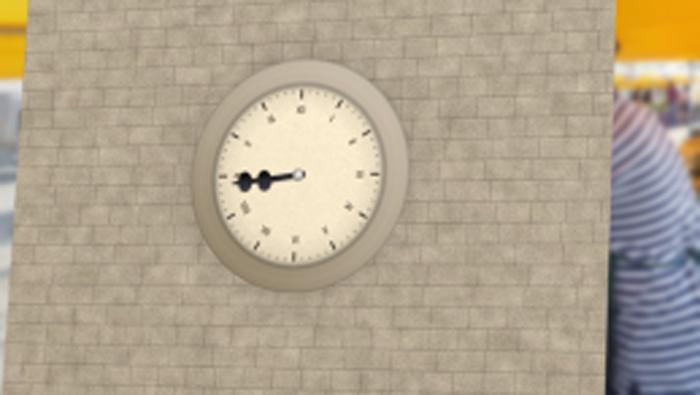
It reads {"hour": 8, "minute": 44}
